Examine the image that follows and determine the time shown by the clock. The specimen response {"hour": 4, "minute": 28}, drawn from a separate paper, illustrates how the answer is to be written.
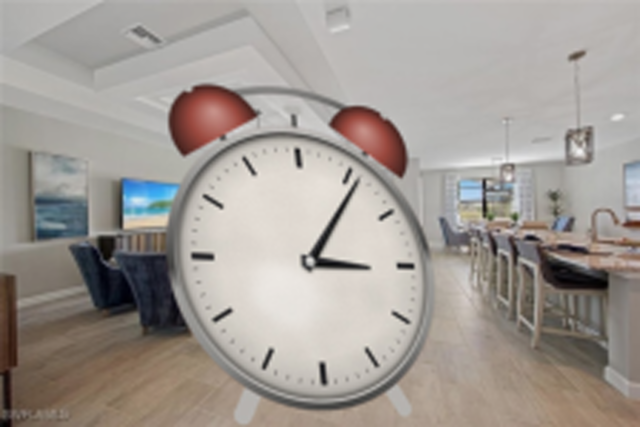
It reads {"hour": 3, "minute": 6}
